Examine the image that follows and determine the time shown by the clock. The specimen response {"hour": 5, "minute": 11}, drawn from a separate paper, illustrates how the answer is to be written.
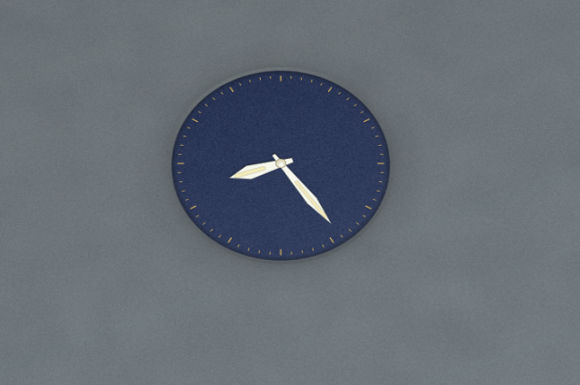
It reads {"hour": 8, "minute": 24}
